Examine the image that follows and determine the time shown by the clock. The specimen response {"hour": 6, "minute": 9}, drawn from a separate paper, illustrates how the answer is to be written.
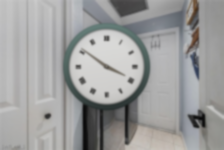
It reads {"hour": 3, "minute": 51}
